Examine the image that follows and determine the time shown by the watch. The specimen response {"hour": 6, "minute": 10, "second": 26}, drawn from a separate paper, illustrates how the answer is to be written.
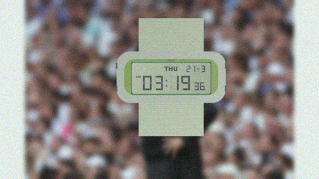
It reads {"hour": 3, "minute": 19, "second": 36}
